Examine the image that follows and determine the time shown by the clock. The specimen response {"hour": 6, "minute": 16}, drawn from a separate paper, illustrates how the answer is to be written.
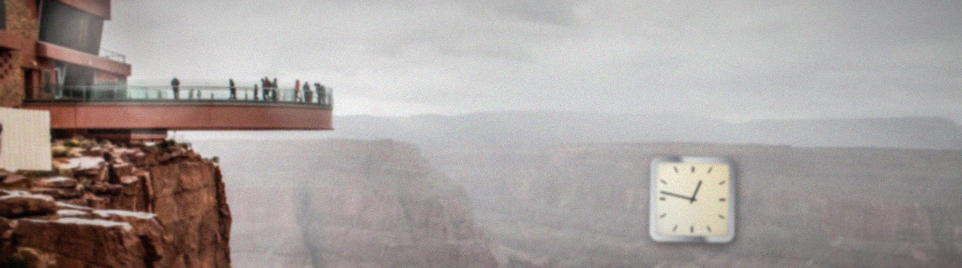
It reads {"hour": 12, "minute": 47}
